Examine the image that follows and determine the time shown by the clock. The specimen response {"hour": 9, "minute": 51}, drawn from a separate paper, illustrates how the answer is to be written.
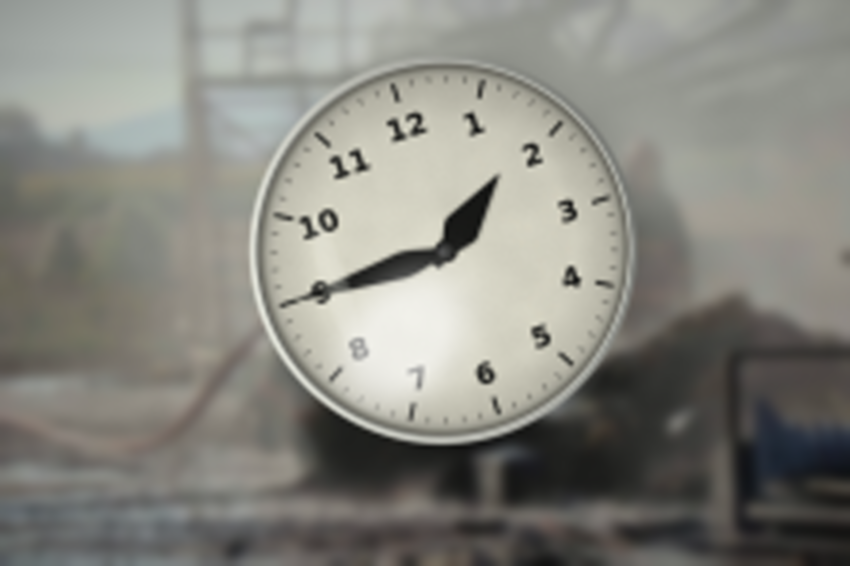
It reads {"hour": 1, "minute": 45}
